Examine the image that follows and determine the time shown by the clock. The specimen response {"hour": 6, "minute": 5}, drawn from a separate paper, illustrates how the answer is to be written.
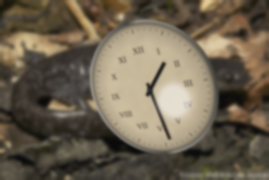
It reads {"hour": 1, "minute": 29}
